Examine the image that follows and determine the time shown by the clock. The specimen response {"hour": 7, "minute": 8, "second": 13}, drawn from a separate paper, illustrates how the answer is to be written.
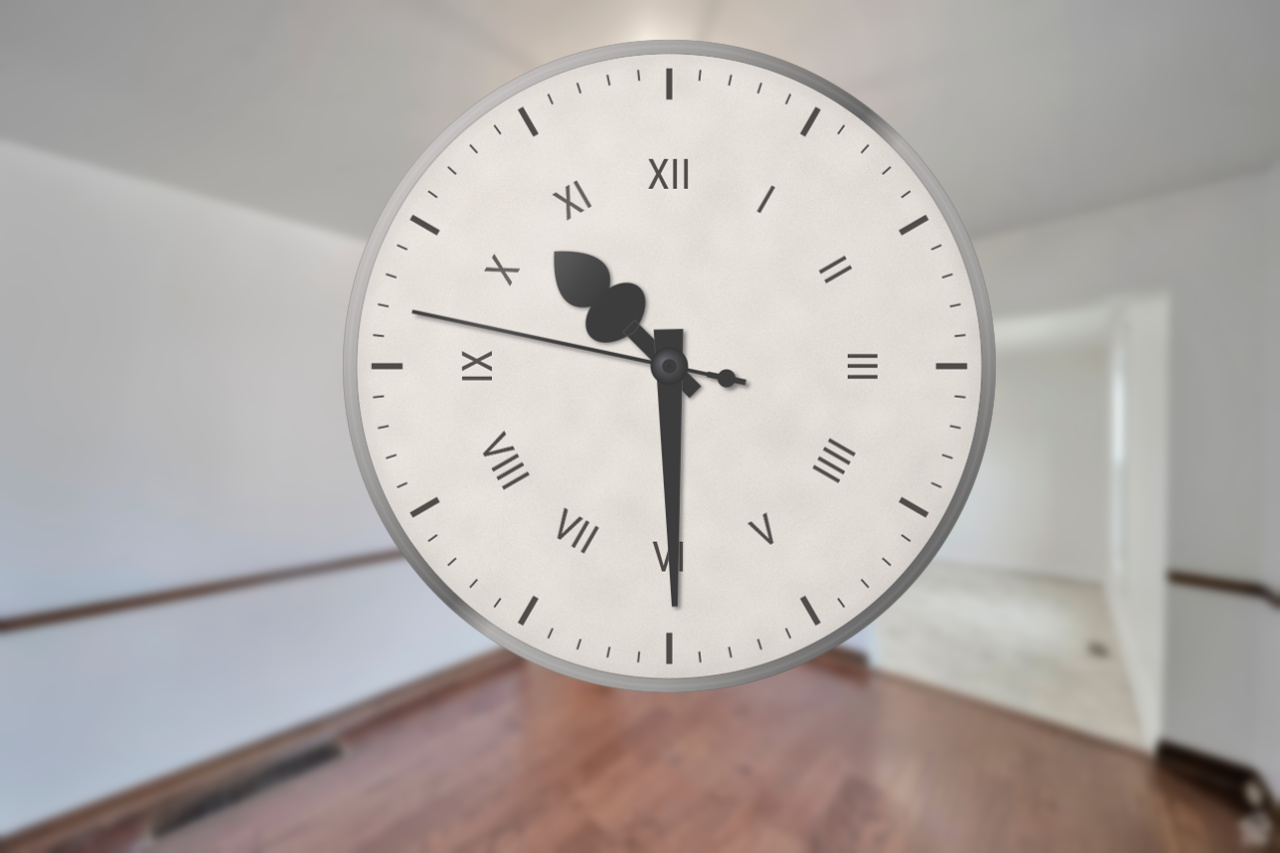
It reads {"hour": 10, "minute": 29, "second": 47}
